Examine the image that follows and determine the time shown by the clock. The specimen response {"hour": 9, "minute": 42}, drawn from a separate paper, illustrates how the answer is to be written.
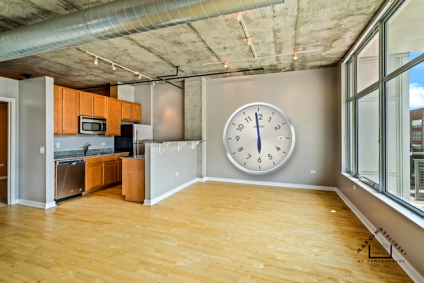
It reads {"hour": 5, "minute": 59}
